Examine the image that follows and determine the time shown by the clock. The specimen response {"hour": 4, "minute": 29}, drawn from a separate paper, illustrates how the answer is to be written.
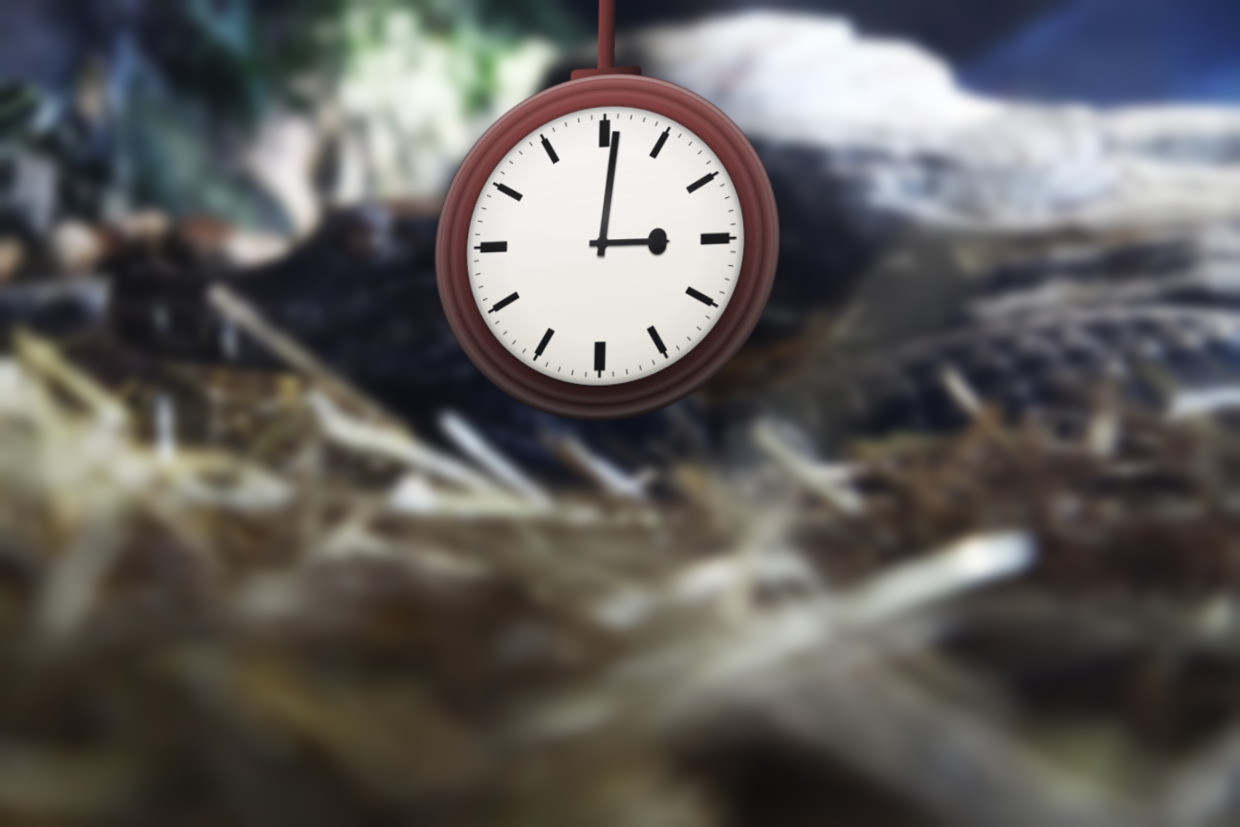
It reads {"hour": 3, "minute": 1}
